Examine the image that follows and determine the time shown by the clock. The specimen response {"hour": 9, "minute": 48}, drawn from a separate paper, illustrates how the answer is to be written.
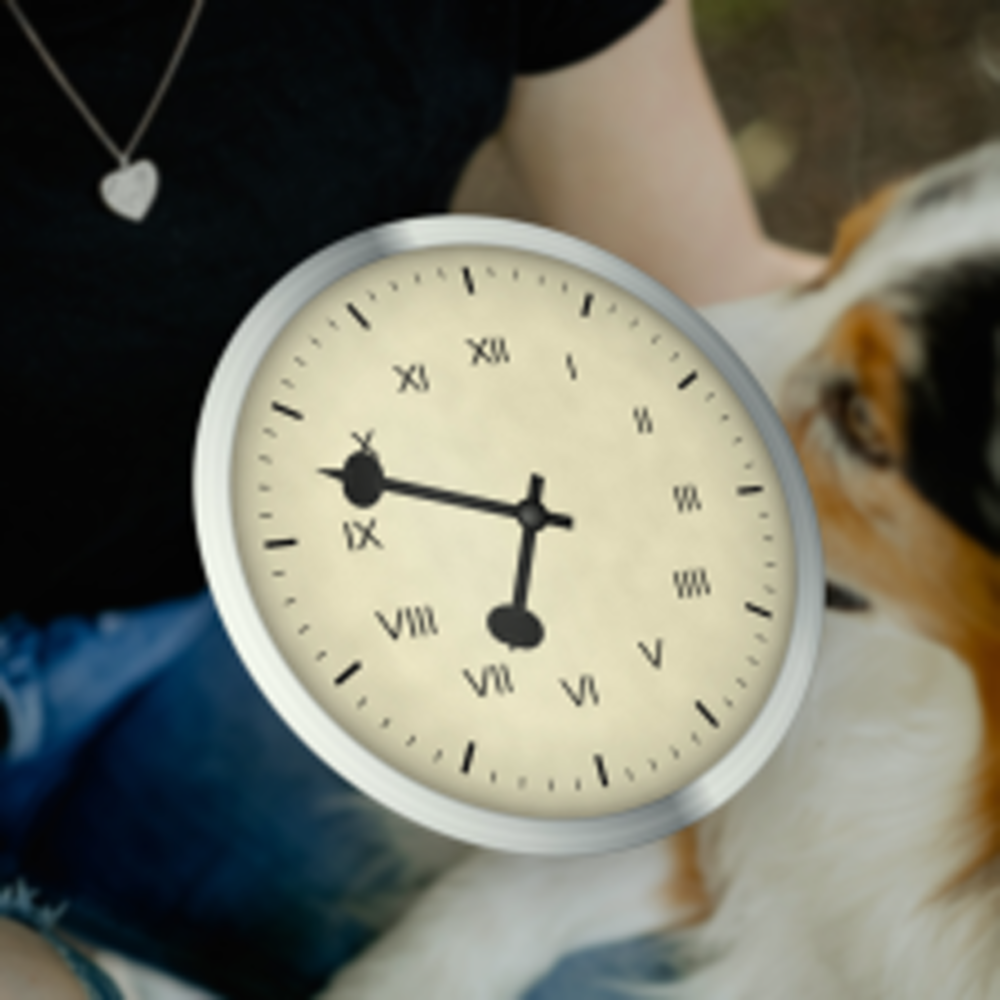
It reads {"hour": 6, "minute": 48}
